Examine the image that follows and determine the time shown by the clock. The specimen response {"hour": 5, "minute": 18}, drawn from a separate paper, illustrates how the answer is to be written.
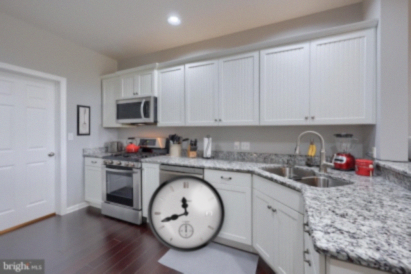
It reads {"hour": 11, "minute": 42}
